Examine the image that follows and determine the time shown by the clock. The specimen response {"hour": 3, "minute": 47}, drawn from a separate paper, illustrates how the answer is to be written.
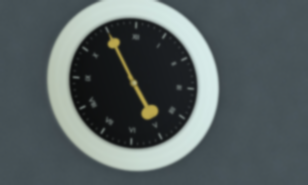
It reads {"hour": 4, "minute": 55}
